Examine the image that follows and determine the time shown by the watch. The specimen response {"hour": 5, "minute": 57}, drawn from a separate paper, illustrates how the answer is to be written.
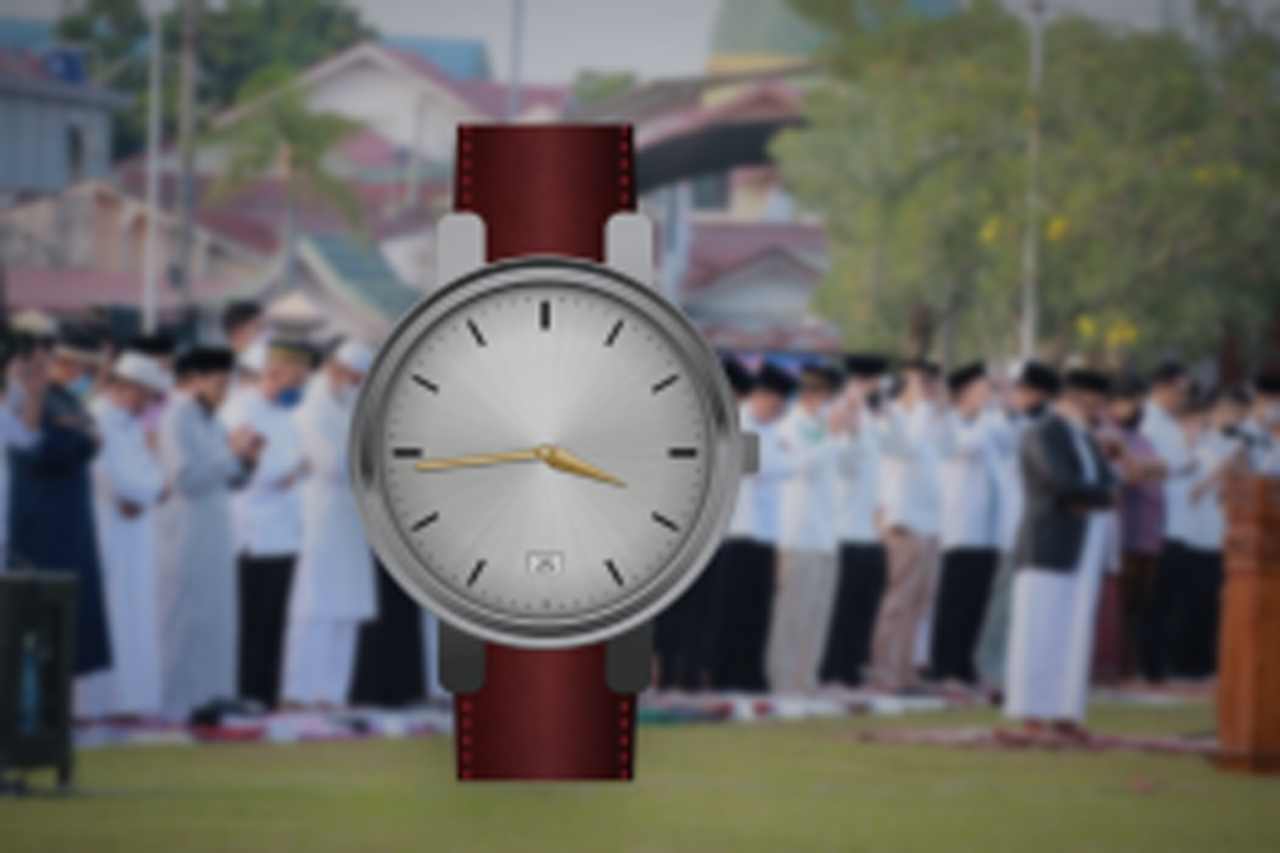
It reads {"hour": 3, "minute": 44}
